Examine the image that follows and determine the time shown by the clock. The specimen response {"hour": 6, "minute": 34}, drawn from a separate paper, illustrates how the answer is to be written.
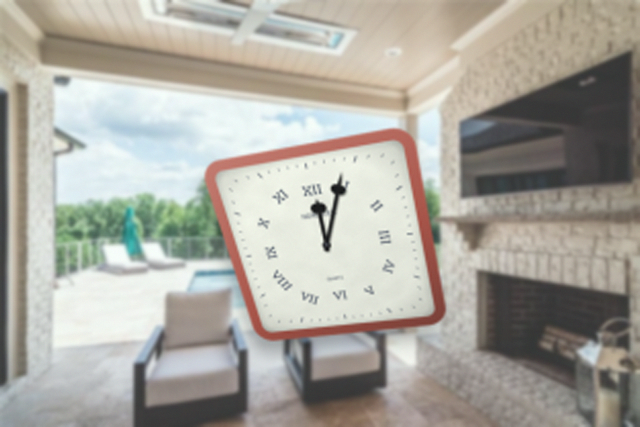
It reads {"hour": 12, "minute": 4}
